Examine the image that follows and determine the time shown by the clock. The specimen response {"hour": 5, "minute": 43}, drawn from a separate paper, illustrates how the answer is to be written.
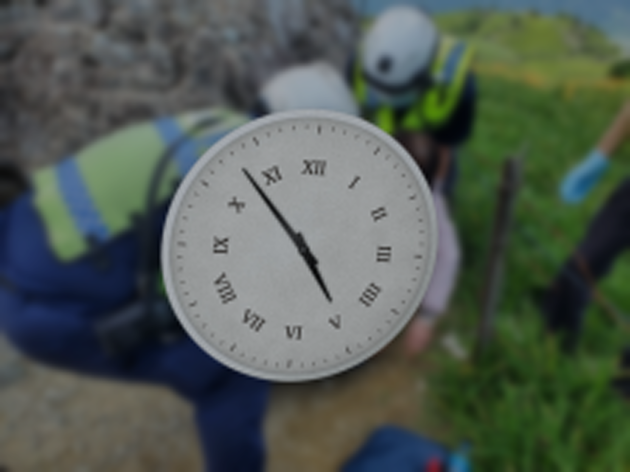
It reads {"hour": 4, "minute": 53}
